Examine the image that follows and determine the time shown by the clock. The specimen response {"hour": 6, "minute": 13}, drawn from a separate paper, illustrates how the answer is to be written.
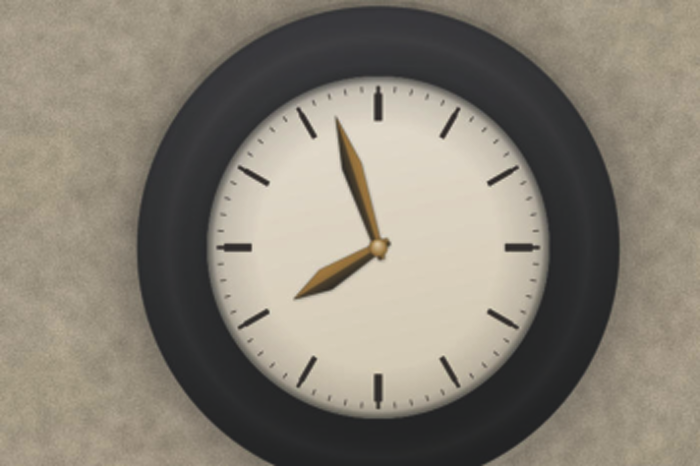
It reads {"hour": 7, "minute": 57}
